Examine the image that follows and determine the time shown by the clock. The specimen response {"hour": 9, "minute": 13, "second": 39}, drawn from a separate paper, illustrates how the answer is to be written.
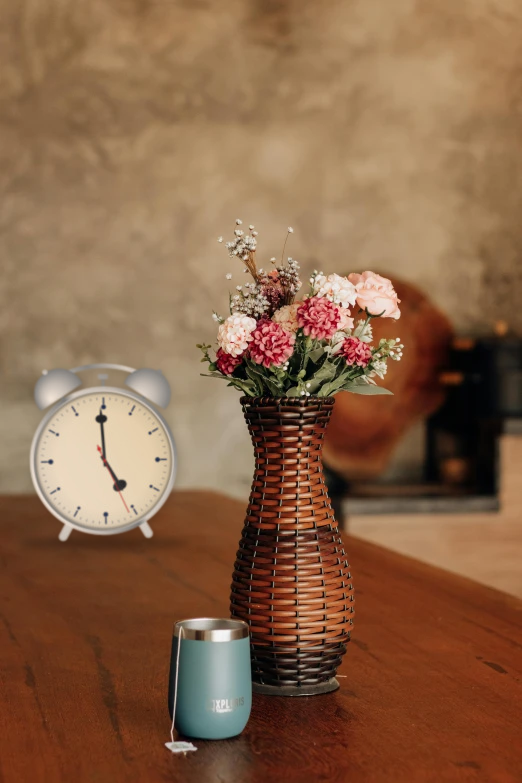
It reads {"hour": 4, "minute": 59, "second": 26}
